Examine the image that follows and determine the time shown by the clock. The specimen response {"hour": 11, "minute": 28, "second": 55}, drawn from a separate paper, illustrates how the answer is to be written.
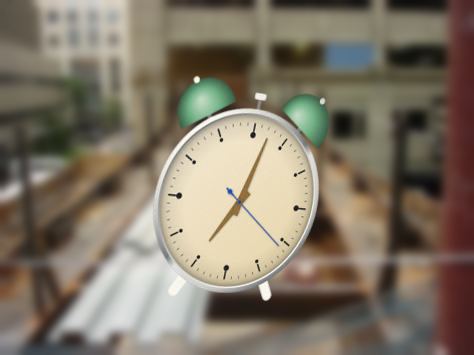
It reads {"hour": 7, "minute": 2, "second": 21}
